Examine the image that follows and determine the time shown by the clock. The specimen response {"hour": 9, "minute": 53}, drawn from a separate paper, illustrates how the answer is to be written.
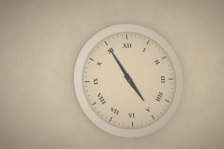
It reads {"hour": 4, "minute": 55}
